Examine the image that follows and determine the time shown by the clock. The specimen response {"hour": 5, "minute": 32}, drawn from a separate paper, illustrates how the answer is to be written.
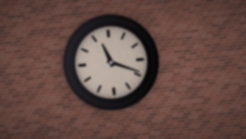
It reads {"hour": 11, "minute": 19}
